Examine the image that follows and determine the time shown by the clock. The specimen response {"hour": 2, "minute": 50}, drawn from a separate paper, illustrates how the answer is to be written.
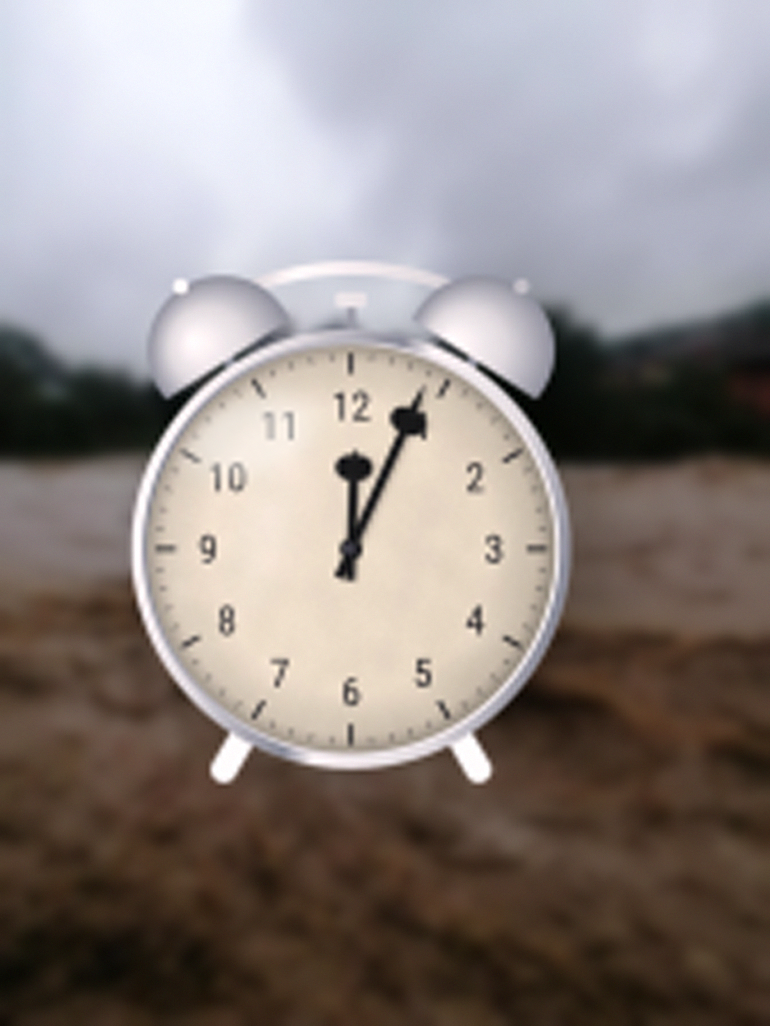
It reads {"hour": 12, "minute": 4}
